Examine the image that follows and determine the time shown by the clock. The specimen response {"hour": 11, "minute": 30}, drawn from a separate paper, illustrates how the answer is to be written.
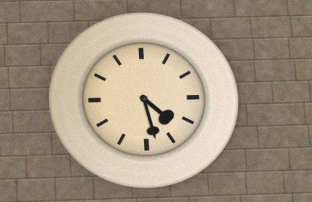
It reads {"hour": 4, "minute": 28}
